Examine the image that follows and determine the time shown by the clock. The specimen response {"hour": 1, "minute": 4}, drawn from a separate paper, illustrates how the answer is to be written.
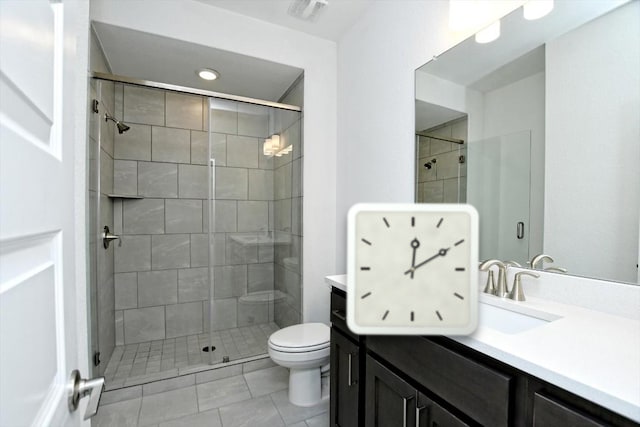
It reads {"hour": 12, "minute": 10}
